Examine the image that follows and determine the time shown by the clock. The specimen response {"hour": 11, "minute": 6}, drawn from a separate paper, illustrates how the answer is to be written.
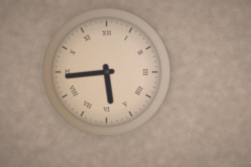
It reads {"hour": 5, "minute": 44}
